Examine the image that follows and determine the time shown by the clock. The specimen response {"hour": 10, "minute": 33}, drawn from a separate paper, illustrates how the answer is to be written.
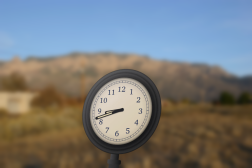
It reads {"hour": 8, "minute": 42}
